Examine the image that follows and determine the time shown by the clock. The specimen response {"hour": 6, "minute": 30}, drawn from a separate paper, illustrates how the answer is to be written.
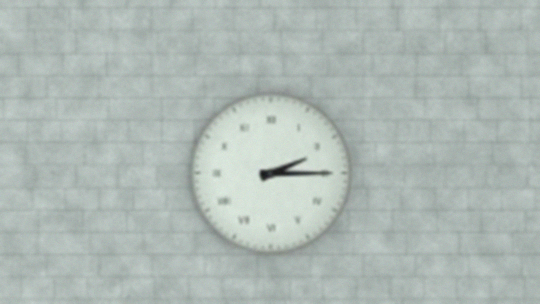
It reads {"hour": 2, "minute": 15}
